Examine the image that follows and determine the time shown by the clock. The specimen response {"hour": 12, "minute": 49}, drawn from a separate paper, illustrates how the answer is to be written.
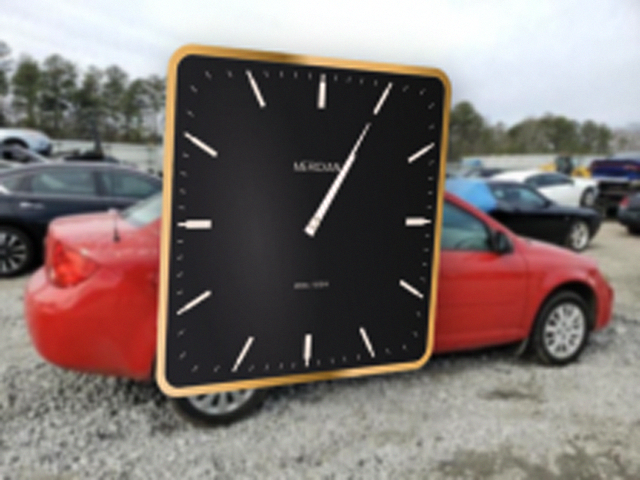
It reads {"hour": 1, "minute": 5}
